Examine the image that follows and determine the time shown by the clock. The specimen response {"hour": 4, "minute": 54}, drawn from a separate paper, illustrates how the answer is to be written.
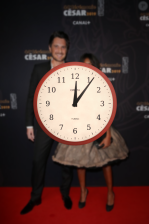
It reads {"hour": 12, "minute": 6}
